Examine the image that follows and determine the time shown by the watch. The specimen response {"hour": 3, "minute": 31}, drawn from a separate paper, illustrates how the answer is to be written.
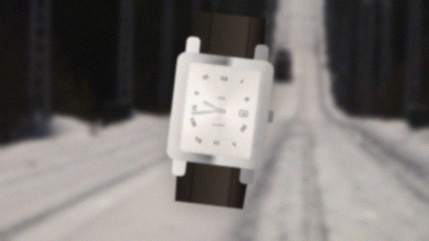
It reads {"hour": 9, "minute": 43}
